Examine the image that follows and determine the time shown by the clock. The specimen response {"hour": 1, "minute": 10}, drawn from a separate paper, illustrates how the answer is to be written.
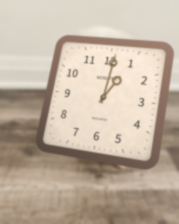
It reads {"hour": 1, "minute": 1}
